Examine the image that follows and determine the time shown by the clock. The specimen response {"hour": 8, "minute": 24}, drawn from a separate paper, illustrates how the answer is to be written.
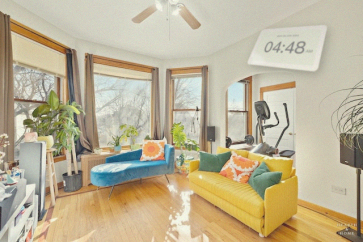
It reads {"hour": 4, "minute": 48}
